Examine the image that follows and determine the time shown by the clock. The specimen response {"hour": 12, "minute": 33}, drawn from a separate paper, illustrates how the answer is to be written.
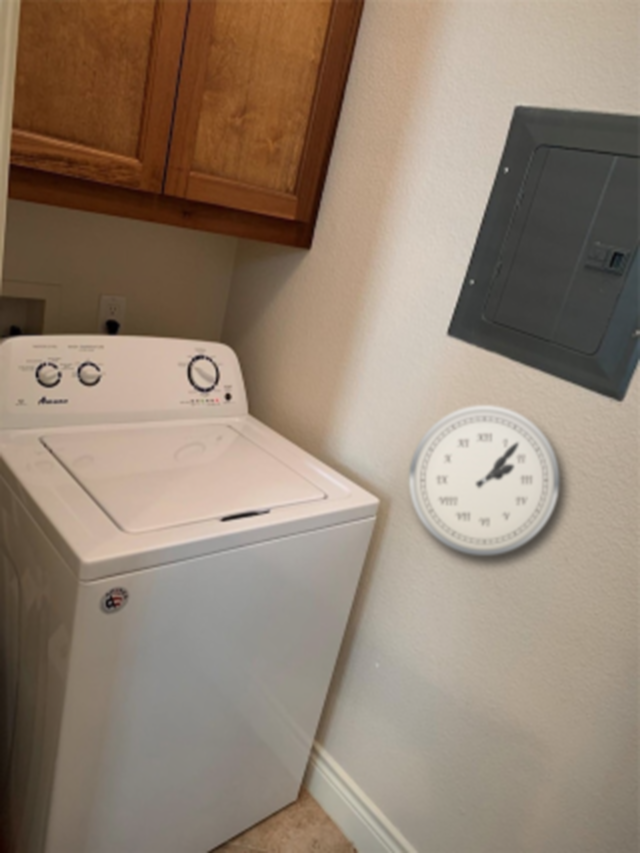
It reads {"hour": 2, "minute": 7}
